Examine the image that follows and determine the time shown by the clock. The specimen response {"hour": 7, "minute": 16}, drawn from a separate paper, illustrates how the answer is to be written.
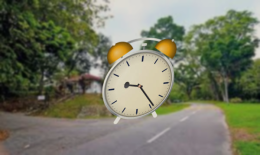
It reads {"hour": 9, "minute": 24}
